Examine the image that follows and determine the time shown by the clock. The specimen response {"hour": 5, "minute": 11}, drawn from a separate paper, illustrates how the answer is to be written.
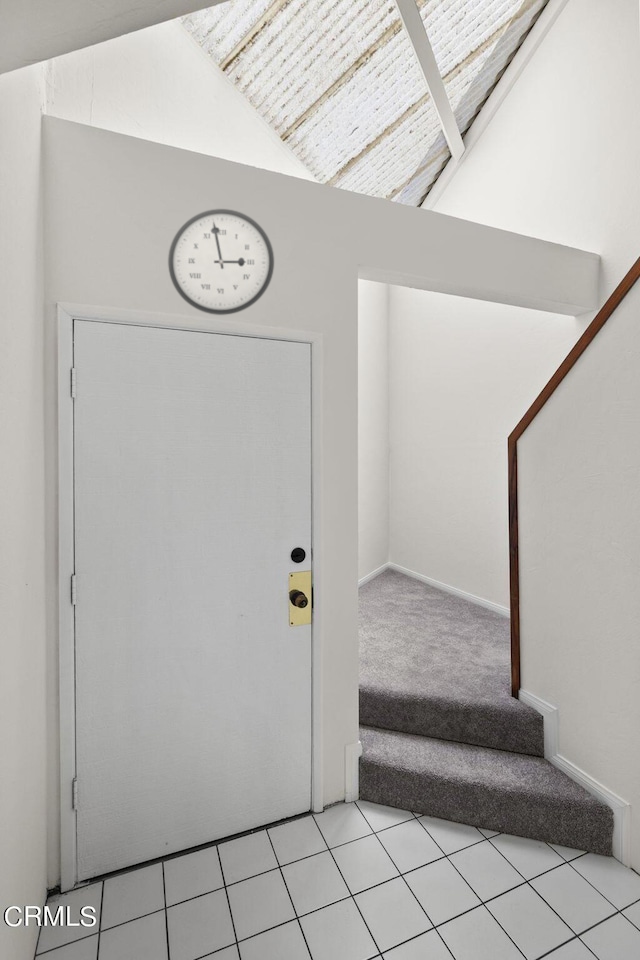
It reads {"hour": 2, "minute": 58}
